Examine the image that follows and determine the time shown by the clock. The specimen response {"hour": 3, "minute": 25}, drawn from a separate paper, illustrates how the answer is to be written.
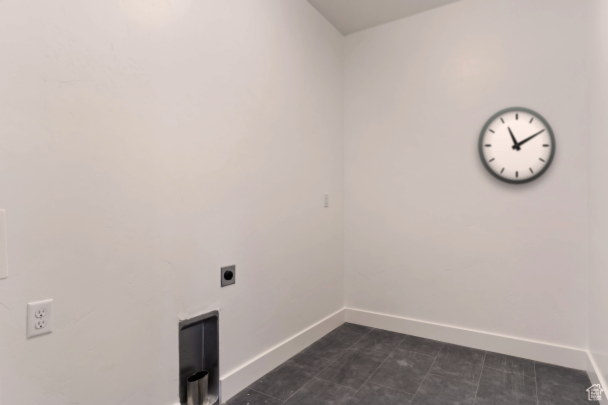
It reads {"hour": 11, "minute": 10}
